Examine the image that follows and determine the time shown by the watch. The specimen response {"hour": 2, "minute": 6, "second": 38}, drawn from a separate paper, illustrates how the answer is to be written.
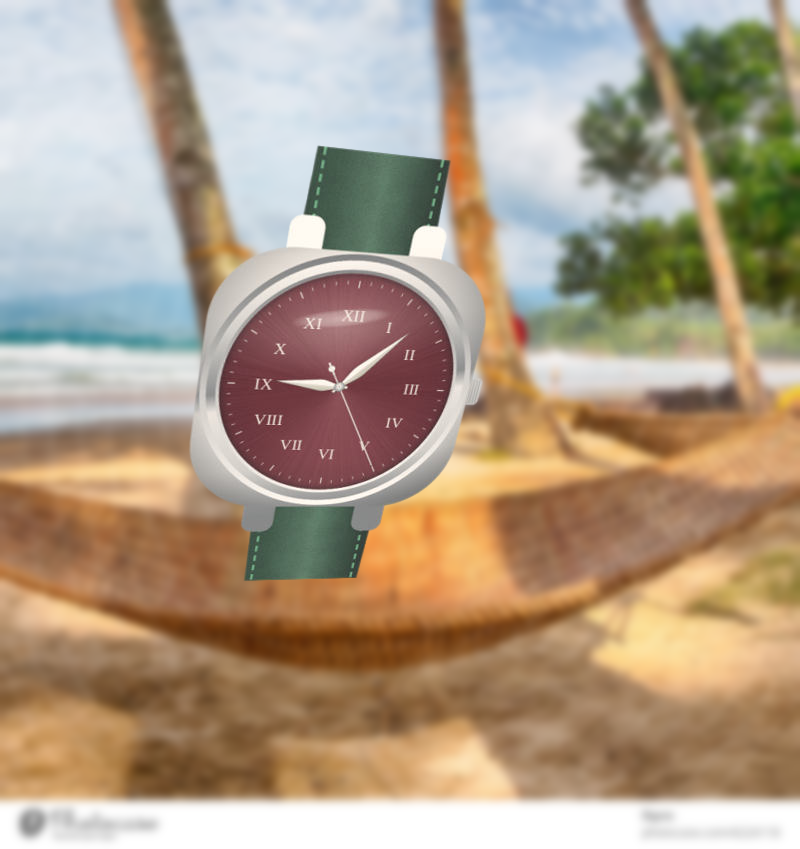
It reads {"hour": 9, "minute": 7, "second": 25}
